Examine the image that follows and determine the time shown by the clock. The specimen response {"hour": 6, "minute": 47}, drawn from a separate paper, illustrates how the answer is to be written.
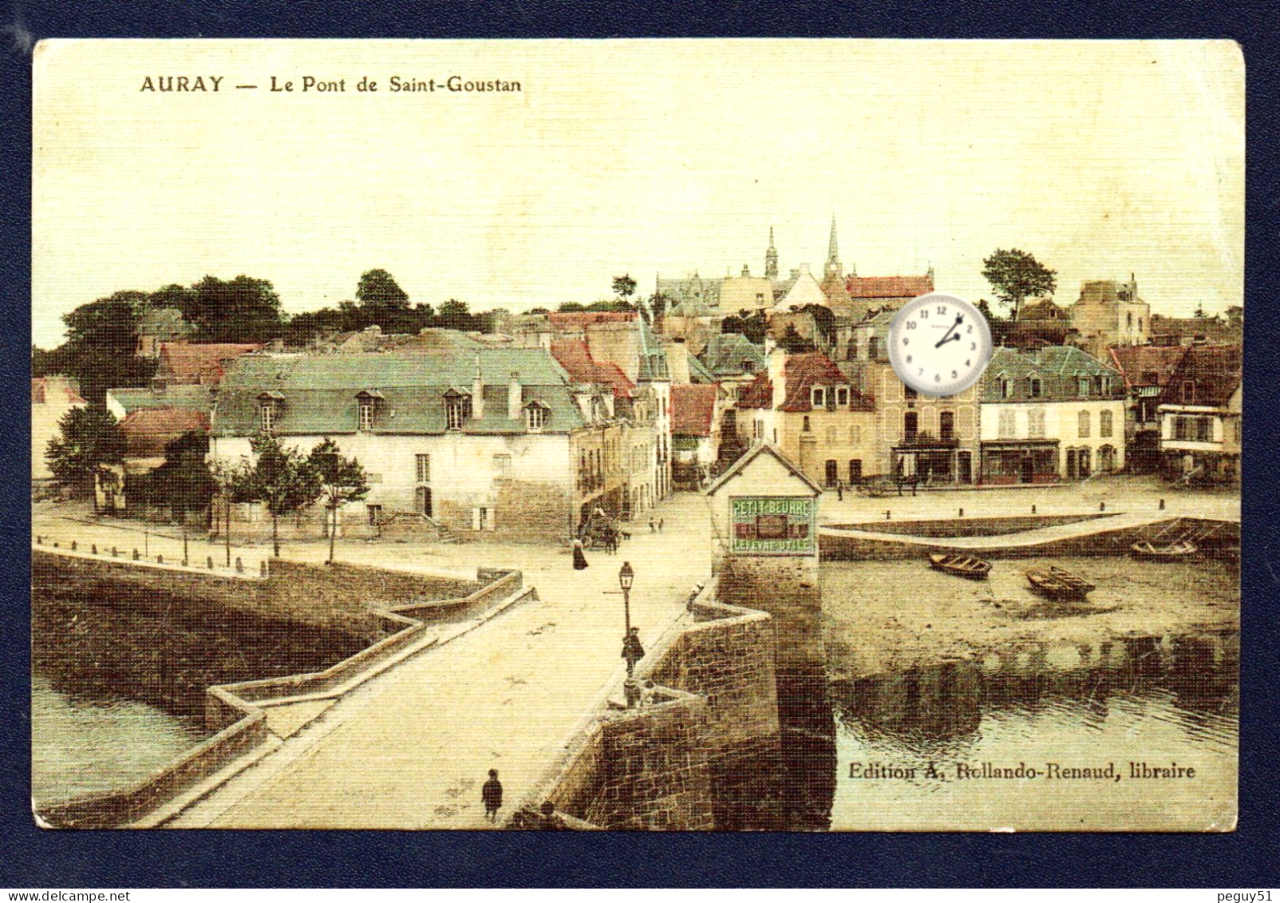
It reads {"hour": 2, "minute": 6}
